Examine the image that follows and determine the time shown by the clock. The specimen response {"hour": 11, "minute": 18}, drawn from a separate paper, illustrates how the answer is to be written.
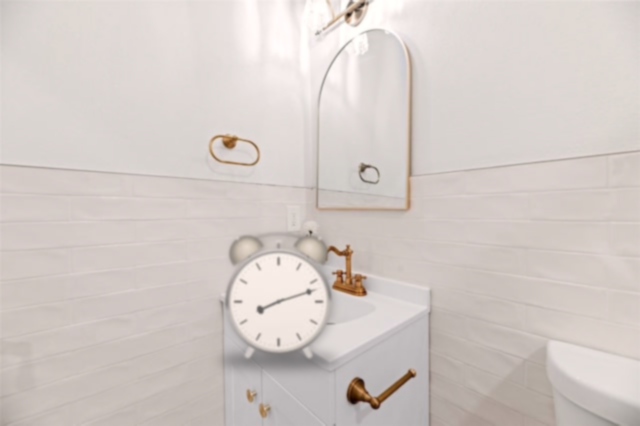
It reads {"hour": 8, "minute": 12}
